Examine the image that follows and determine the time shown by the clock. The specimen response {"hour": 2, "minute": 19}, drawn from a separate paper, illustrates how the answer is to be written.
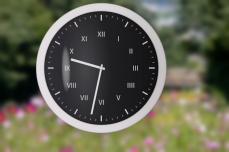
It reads {"hour": 9, "minute": 32}
